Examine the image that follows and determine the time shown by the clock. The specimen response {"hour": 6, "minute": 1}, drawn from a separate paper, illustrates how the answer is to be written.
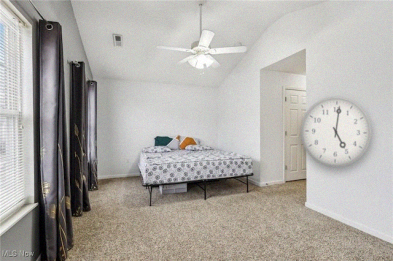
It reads {"hour": 5, "minute": 1}
